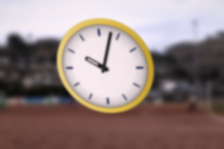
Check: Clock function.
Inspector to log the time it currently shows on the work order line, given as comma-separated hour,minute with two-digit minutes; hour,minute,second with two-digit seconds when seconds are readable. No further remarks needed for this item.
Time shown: 10,03
